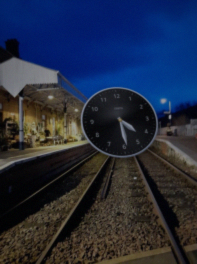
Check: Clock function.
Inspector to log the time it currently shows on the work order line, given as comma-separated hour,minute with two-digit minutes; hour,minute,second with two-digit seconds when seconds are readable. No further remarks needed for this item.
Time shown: 4,29
